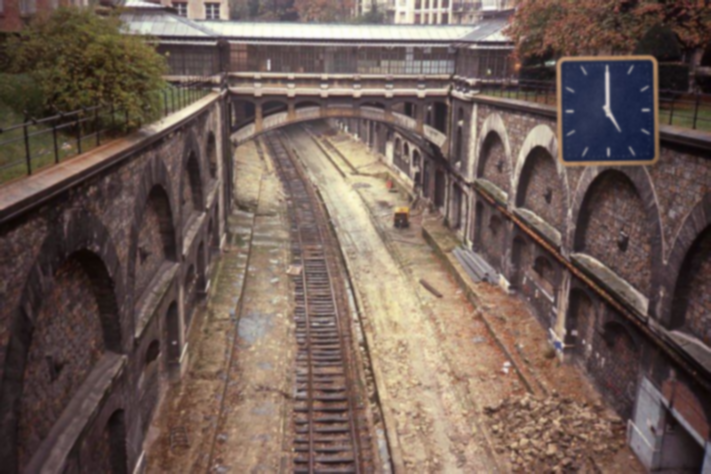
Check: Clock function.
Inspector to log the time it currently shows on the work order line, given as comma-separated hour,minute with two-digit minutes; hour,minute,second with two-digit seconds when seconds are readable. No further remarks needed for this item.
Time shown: 5,00
